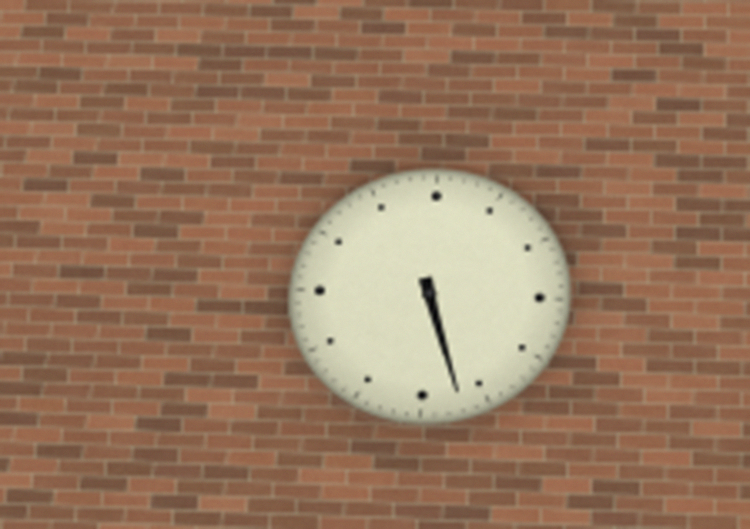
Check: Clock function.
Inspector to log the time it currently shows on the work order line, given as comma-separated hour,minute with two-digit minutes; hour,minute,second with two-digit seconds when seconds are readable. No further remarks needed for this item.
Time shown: 5,27
